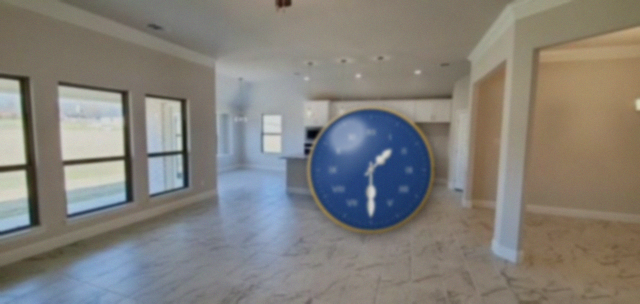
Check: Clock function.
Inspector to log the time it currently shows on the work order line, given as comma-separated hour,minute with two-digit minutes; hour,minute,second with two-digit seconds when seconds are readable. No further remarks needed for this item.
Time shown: 1,30
